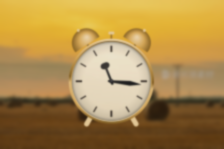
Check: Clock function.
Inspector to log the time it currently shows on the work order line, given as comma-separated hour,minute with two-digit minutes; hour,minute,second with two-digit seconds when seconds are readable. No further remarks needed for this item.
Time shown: 11,16
